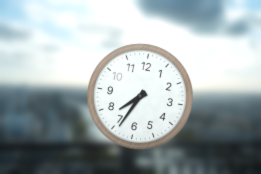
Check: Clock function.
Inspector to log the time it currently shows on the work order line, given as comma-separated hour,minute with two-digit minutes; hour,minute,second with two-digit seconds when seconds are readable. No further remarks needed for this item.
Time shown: 7,34
